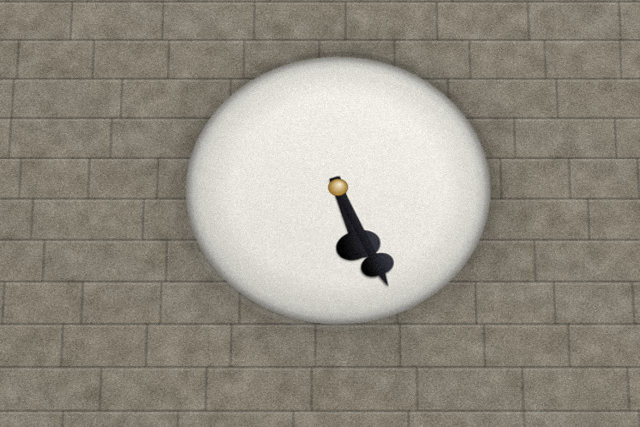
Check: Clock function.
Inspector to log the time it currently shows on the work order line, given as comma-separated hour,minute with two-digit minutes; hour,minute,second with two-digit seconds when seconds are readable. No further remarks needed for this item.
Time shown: 5,26
